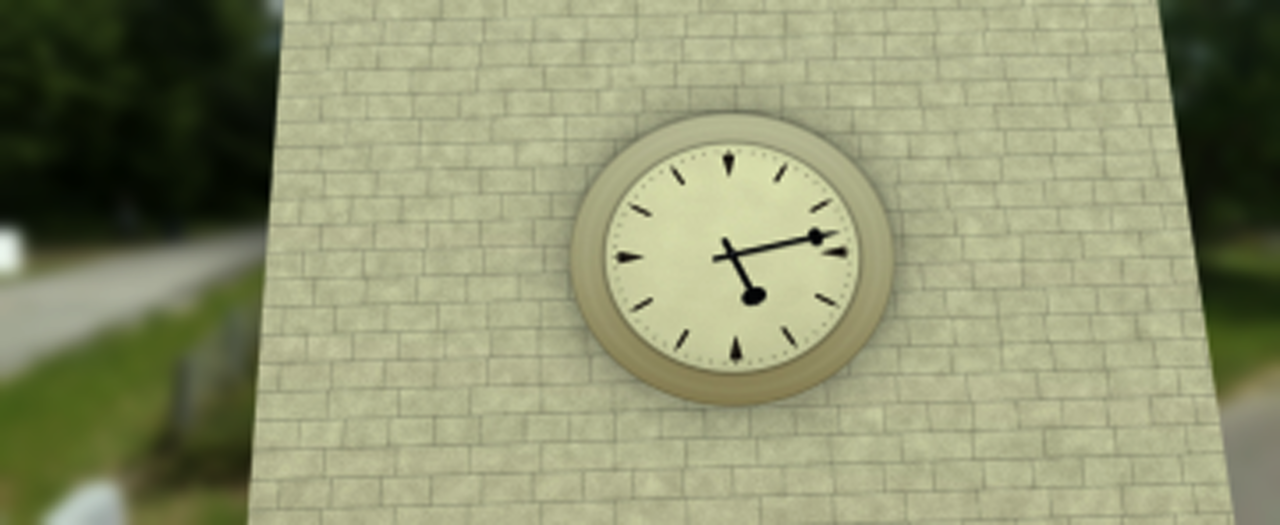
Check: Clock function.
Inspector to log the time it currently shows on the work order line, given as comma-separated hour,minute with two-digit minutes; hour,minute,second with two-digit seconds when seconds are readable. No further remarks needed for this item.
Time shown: 5,13
